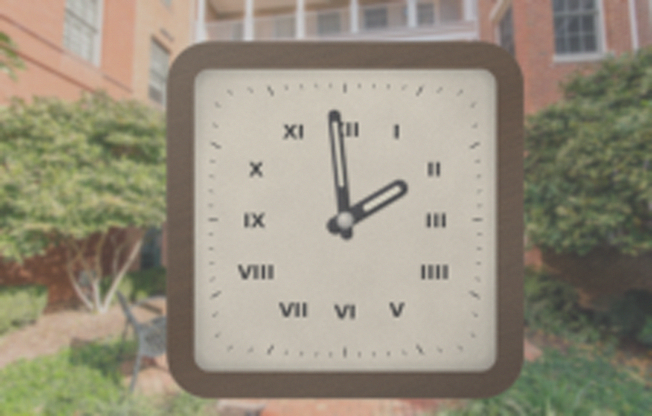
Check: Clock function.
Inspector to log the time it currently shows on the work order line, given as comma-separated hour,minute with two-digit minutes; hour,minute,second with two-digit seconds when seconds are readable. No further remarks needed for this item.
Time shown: 1,59
